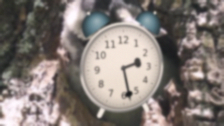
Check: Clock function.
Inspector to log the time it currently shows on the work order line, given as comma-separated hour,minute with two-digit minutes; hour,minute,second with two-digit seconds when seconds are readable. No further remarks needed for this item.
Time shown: 2,28
